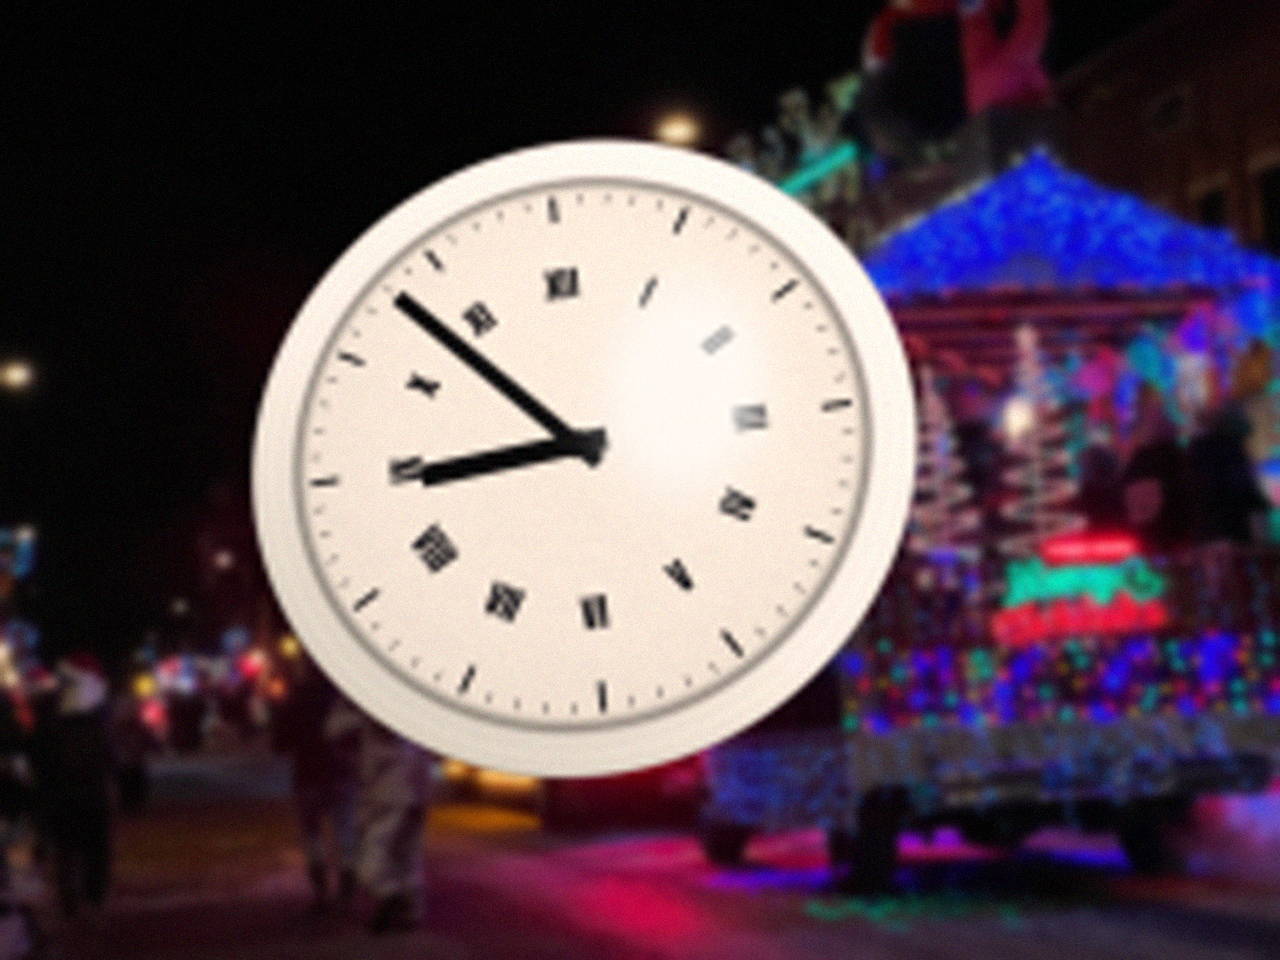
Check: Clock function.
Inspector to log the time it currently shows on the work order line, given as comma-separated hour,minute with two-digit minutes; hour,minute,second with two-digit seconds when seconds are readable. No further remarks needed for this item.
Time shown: 8,53
